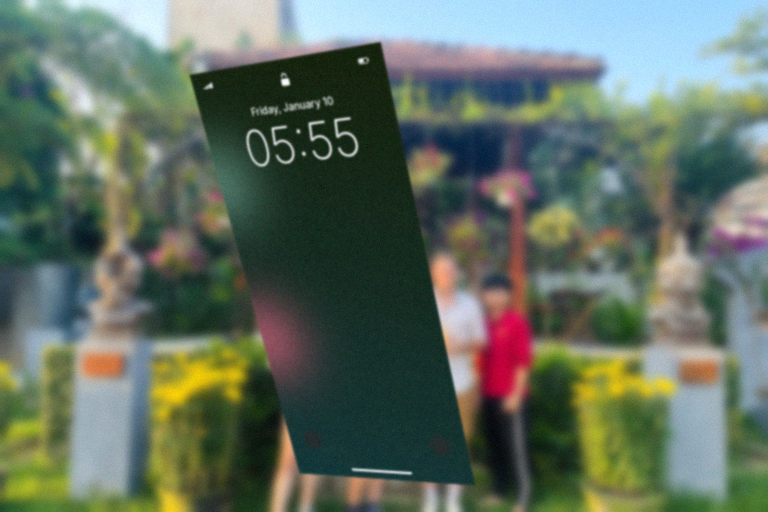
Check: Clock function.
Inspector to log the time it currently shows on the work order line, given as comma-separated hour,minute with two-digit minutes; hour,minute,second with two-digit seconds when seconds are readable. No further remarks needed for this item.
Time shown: 5,55
